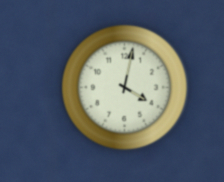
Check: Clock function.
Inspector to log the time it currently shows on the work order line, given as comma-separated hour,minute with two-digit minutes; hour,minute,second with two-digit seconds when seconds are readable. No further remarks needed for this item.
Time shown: 4,02
